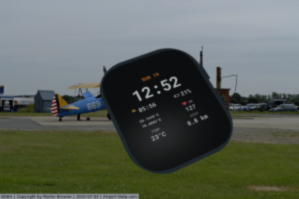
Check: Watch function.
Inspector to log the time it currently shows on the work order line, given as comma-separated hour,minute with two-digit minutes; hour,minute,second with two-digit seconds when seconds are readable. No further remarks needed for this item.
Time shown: 12,52
